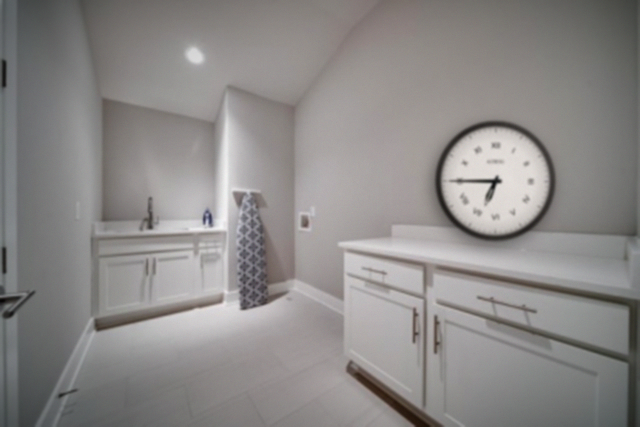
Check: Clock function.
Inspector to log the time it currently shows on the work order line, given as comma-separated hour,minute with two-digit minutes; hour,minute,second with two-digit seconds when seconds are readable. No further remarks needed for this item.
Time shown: 6,45
